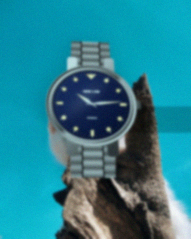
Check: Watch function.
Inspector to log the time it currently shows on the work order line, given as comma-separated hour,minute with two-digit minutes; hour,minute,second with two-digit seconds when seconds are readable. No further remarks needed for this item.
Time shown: 10,14
